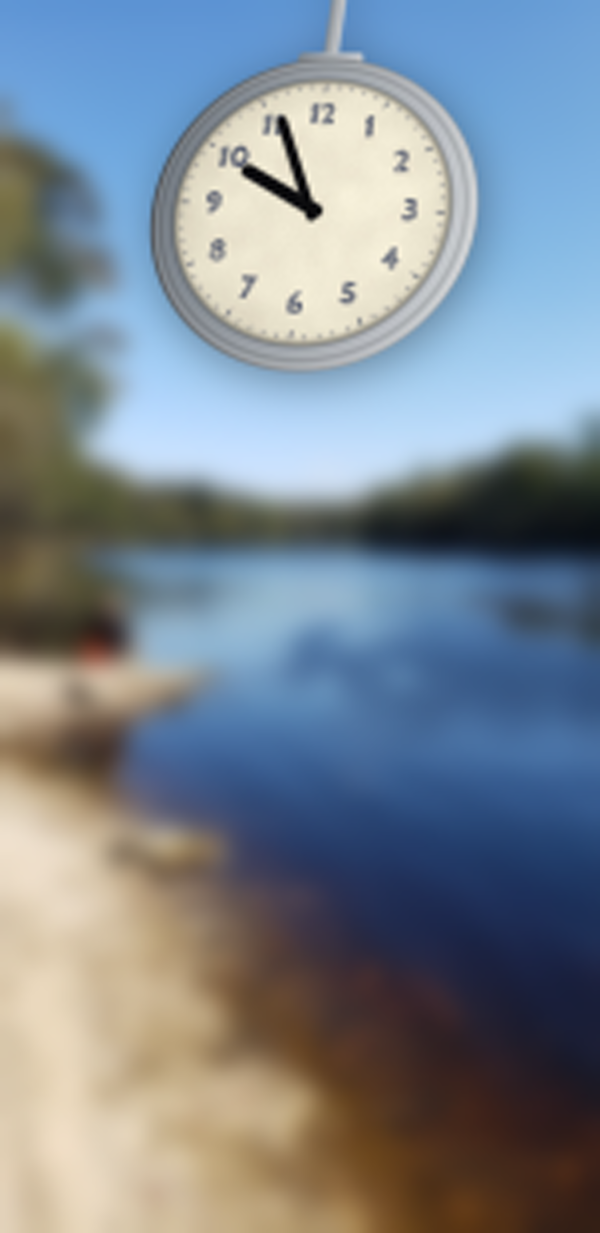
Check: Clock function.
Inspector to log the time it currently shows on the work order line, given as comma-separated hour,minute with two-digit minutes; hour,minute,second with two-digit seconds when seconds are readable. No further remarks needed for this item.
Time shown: 9,56
